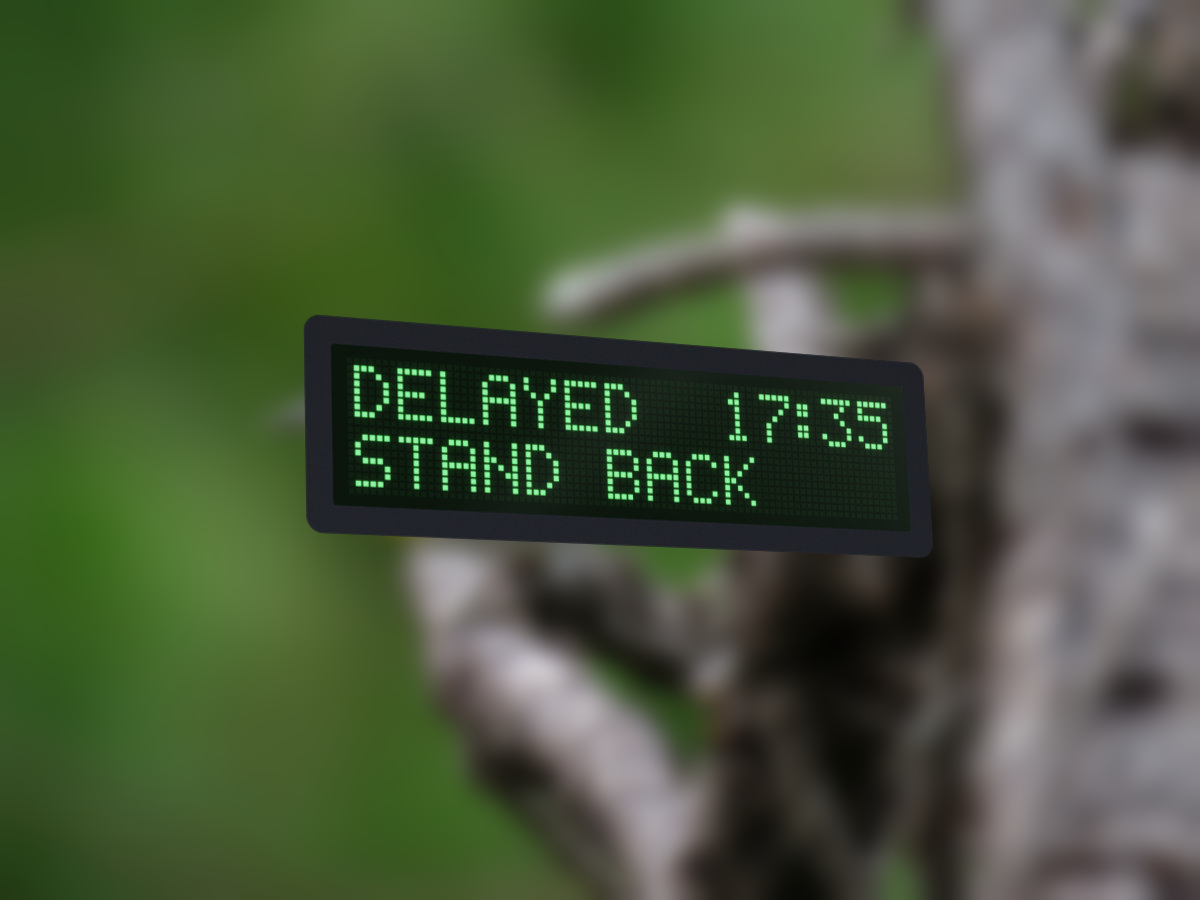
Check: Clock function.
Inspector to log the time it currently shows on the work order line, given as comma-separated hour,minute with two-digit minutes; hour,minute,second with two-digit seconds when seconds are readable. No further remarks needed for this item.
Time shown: 17,35
